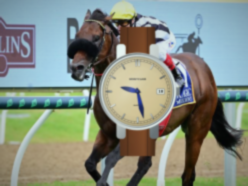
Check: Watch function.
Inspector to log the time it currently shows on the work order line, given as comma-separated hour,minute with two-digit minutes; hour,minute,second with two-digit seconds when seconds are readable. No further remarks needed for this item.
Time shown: 9,28
